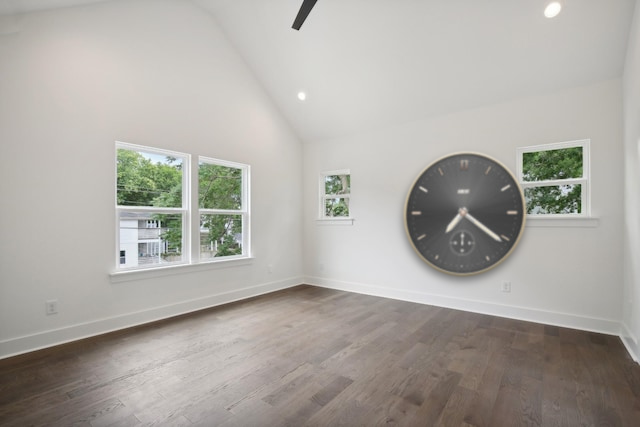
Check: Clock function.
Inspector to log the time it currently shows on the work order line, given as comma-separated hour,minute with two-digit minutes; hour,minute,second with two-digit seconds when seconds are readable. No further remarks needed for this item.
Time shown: 7,21
